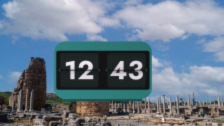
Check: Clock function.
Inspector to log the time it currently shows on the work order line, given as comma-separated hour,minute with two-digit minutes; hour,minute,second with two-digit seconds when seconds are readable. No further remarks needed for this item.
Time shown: 12,43
